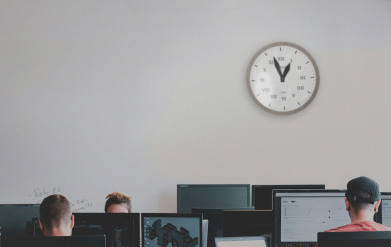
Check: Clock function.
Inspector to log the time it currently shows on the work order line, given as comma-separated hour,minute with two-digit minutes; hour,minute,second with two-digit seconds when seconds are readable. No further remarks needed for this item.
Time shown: 12,57
